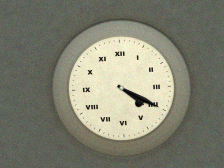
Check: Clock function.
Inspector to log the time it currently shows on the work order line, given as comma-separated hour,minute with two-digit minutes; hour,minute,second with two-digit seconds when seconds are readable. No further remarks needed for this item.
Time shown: 4,20
